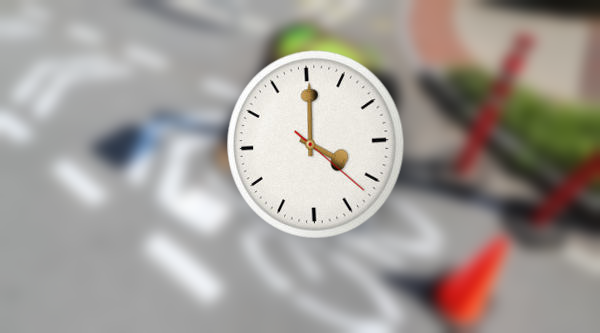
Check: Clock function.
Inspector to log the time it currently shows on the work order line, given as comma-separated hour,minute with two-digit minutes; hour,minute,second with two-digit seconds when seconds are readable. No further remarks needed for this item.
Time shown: 4,00,22
